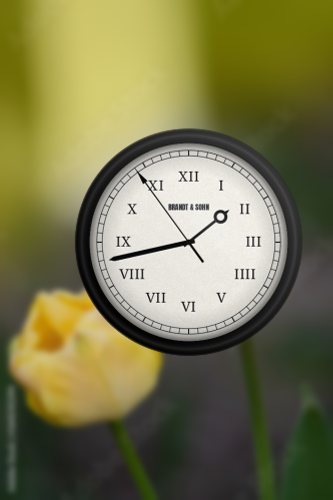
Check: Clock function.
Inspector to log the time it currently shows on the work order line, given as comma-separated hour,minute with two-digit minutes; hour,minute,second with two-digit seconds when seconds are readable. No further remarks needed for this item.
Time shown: 1,42,54
